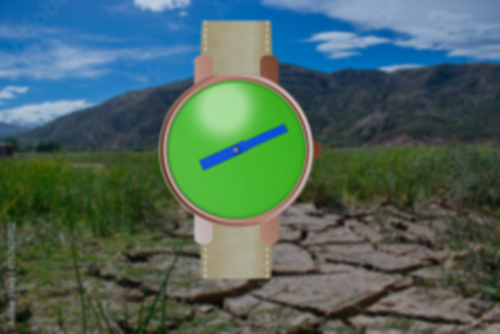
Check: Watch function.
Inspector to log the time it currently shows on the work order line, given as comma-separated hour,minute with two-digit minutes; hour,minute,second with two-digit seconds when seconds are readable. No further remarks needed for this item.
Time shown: 8,11
